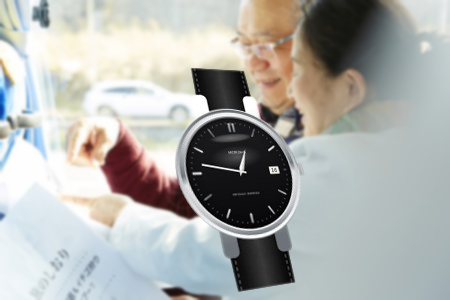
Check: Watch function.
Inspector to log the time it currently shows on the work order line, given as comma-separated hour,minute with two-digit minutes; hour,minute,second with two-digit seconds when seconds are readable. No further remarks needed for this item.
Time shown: 12,47
